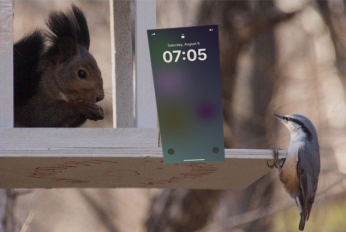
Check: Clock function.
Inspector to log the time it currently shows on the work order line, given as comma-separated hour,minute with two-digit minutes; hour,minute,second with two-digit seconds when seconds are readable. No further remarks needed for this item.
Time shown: 7,05
